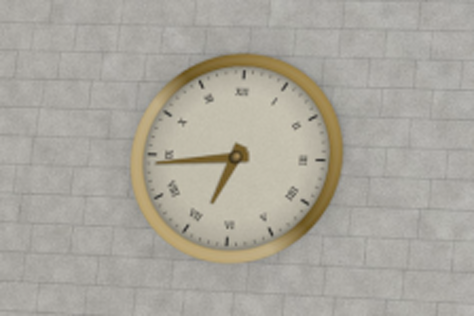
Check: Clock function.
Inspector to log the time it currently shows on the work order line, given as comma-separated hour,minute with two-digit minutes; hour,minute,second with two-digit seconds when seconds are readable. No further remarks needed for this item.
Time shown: 6,44
